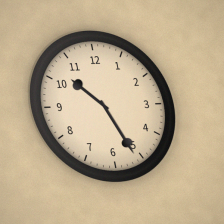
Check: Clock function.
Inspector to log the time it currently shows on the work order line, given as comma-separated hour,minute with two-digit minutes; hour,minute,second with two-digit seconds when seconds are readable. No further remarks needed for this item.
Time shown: 10,26
